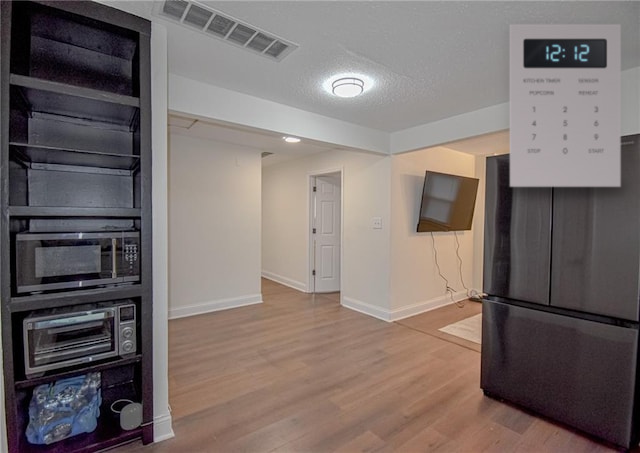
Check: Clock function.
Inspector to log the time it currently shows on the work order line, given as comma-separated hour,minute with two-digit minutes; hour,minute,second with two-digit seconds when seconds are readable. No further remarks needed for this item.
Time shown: 12,12
